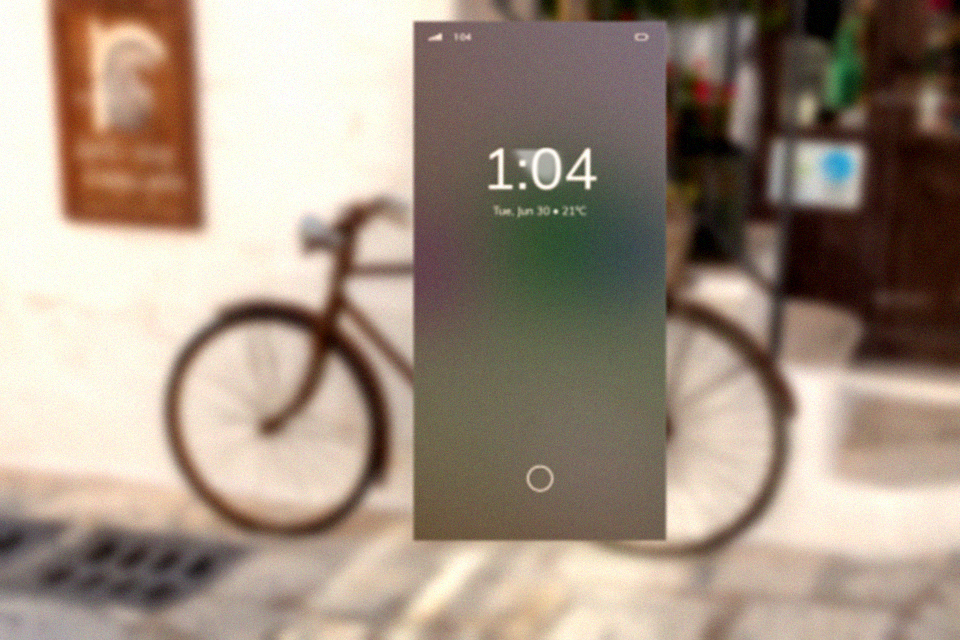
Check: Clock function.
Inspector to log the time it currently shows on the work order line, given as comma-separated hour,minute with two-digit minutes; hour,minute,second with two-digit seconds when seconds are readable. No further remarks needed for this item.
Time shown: 1,04
